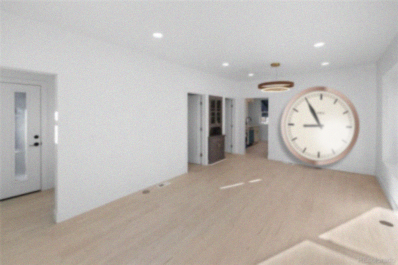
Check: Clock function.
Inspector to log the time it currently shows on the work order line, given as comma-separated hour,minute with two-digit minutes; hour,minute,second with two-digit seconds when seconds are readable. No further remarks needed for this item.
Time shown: 8,55
